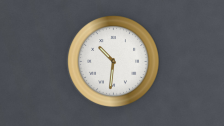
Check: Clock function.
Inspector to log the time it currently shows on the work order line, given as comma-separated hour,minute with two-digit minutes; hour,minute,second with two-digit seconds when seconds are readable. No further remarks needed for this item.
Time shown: 10,31
